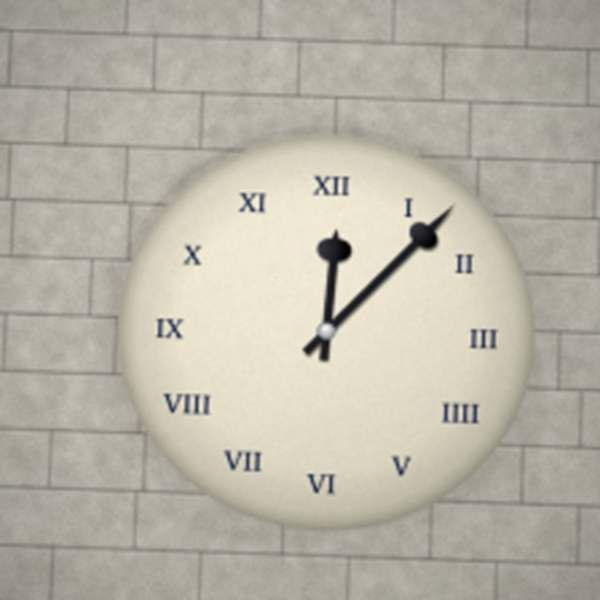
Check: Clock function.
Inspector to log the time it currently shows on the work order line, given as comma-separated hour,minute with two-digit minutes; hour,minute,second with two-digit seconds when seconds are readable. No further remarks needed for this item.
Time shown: 12,07
